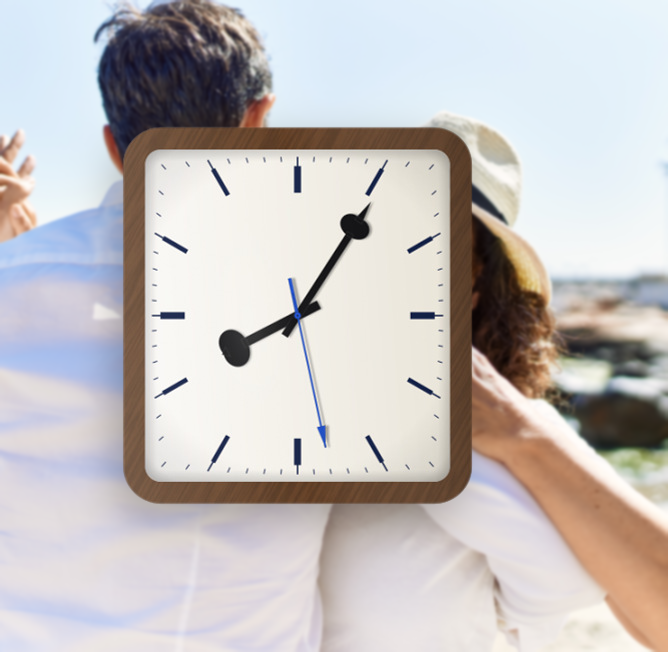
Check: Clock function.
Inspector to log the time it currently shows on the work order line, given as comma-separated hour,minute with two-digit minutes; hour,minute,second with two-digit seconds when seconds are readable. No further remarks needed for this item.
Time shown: 8,05,28
